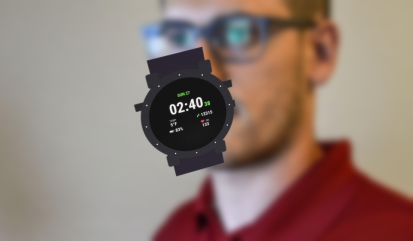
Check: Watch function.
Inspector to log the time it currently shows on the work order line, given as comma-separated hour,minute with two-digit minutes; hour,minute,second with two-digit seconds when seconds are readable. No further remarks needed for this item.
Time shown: 2,40
